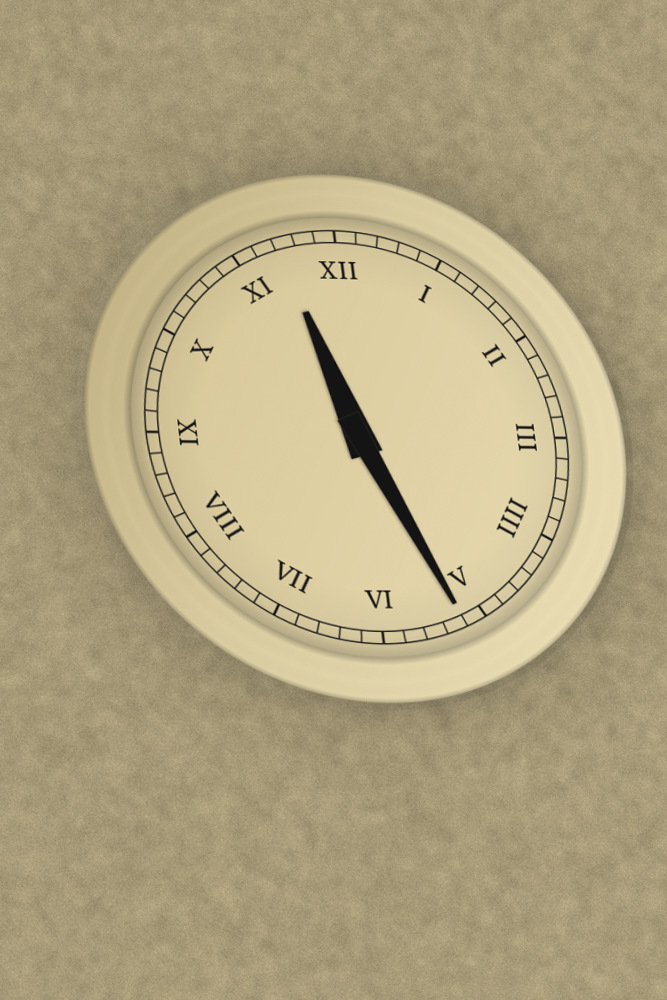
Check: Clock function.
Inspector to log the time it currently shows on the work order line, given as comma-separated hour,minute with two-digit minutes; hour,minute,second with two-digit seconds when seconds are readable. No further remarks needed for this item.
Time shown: 11,26
